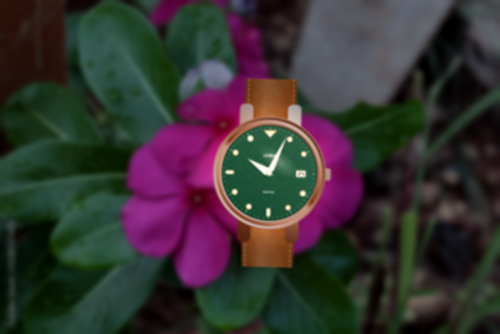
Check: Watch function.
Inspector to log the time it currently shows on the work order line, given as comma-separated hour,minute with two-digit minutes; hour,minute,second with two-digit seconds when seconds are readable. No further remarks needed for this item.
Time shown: 10,04
